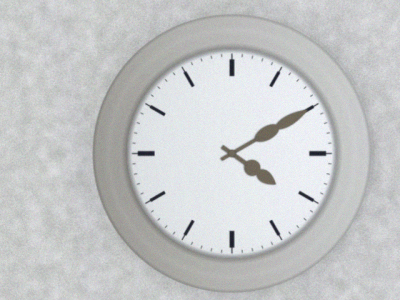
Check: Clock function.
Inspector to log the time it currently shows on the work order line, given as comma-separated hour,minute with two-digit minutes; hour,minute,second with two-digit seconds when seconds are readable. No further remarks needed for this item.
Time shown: 4,10
